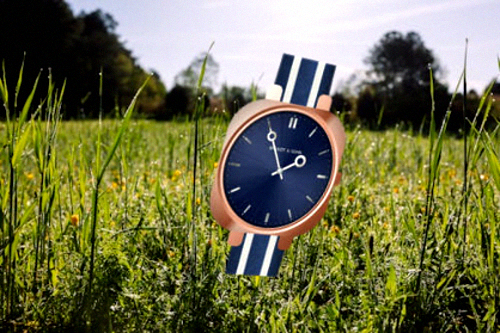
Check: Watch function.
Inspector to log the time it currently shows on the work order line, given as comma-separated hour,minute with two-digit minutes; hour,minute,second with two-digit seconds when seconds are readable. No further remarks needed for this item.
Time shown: 1,55
